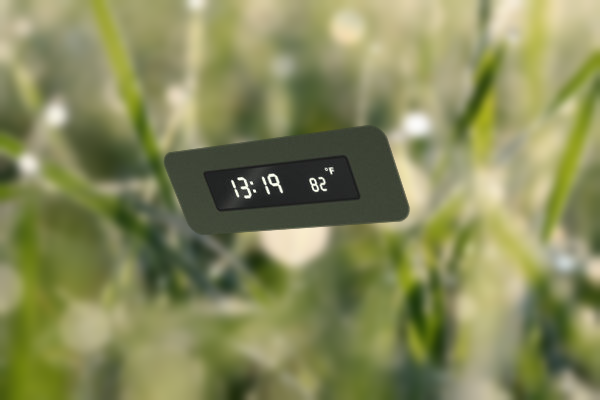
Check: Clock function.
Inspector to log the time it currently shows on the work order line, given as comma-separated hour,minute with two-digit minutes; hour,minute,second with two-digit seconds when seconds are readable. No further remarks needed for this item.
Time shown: 13,19
